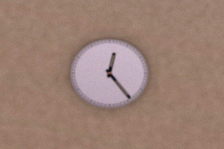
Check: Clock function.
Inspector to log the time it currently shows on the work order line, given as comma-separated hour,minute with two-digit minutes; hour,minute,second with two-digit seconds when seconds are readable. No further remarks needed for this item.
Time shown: 12,24
